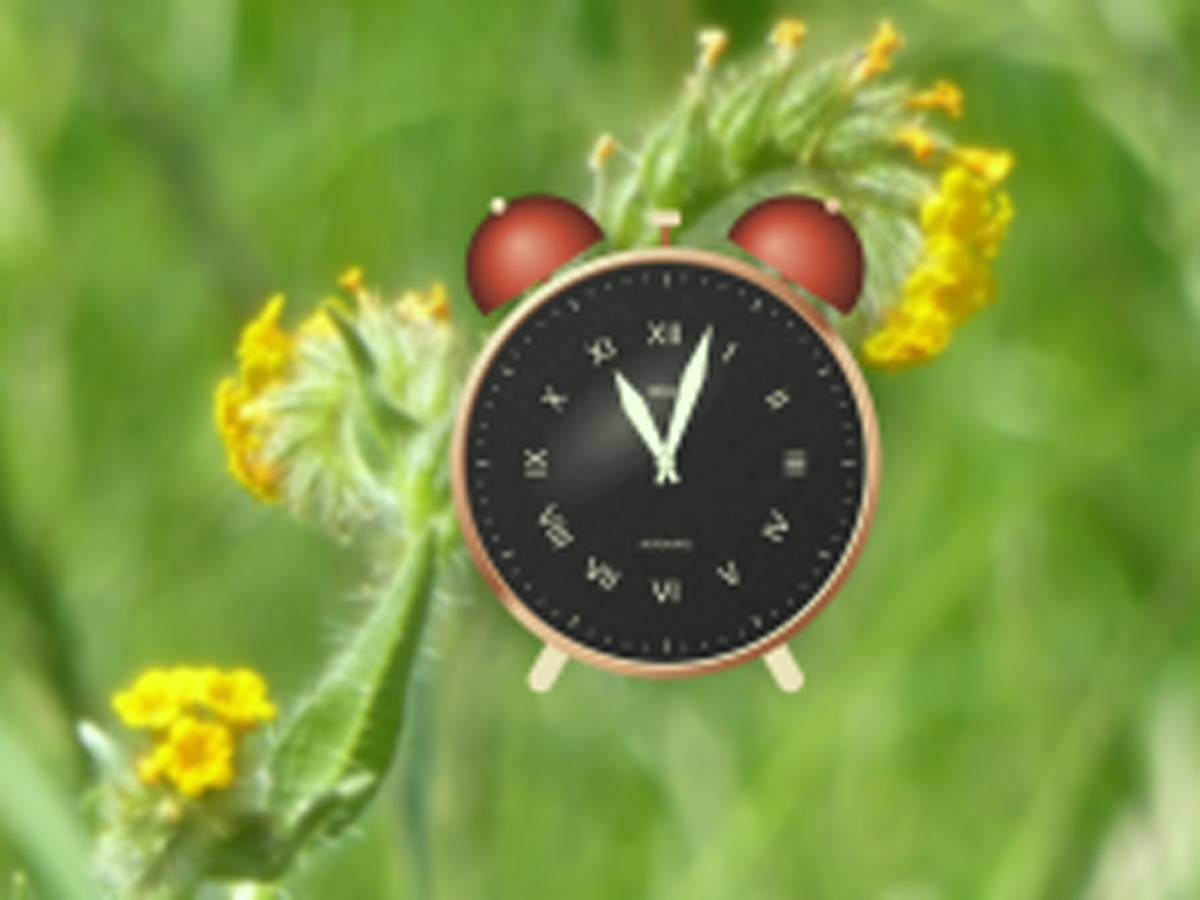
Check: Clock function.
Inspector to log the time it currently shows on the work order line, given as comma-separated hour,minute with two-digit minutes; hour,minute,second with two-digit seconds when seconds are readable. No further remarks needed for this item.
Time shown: 11,03
